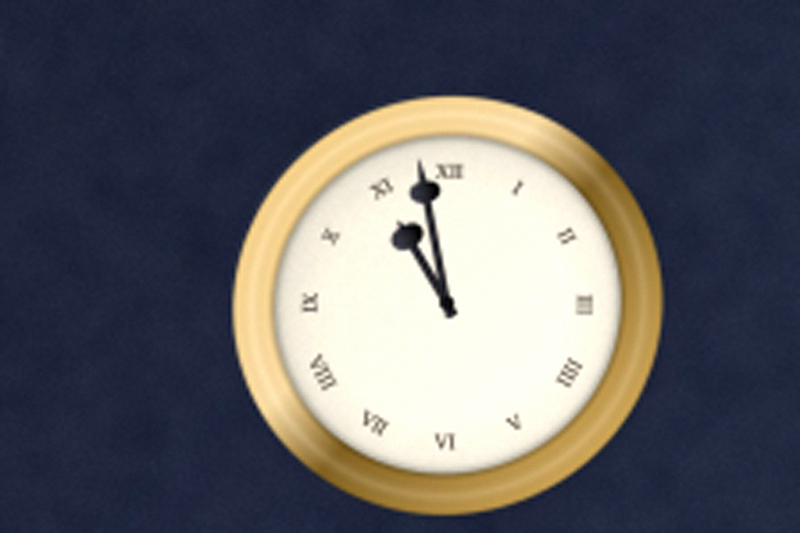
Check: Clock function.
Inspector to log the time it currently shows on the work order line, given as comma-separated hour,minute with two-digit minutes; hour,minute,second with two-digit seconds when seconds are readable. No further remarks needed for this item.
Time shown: 10,58
